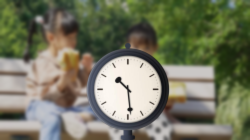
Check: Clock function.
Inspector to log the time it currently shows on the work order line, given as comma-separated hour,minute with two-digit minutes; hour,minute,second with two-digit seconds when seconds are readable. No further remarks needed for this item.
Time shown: 10,29
